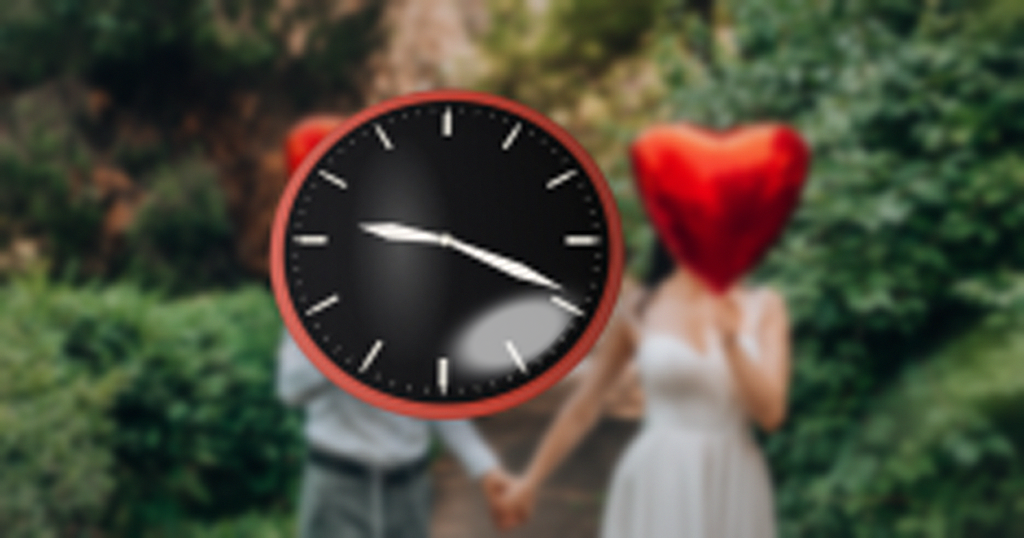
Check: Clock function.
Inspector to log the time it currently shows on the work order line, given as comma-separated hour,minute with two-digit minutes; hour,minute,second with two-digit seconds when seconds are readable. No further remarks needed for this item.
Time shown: 9,19
